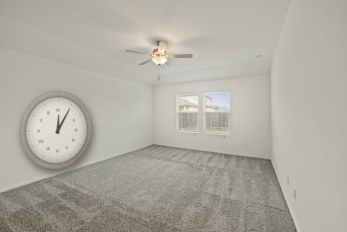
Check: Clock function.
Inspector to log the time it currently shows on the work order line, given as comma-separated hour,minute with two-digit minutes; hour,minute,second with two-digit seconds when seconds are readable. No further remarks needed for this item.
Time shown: 12,05
